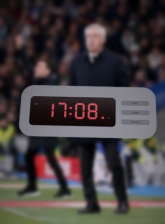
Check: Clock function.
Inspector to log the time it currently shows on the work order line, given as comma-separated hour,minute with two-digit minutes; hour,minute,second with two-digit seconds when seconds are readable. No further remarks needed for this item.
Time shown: 17,08
